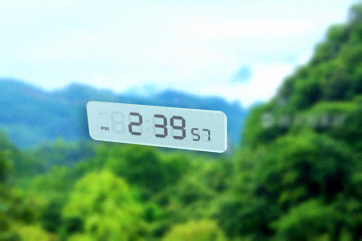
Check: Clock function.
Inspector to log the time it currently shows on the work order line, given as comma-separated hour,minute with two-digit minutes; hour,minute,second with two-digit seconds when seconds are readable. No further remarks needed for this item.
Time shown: 2,39,57
